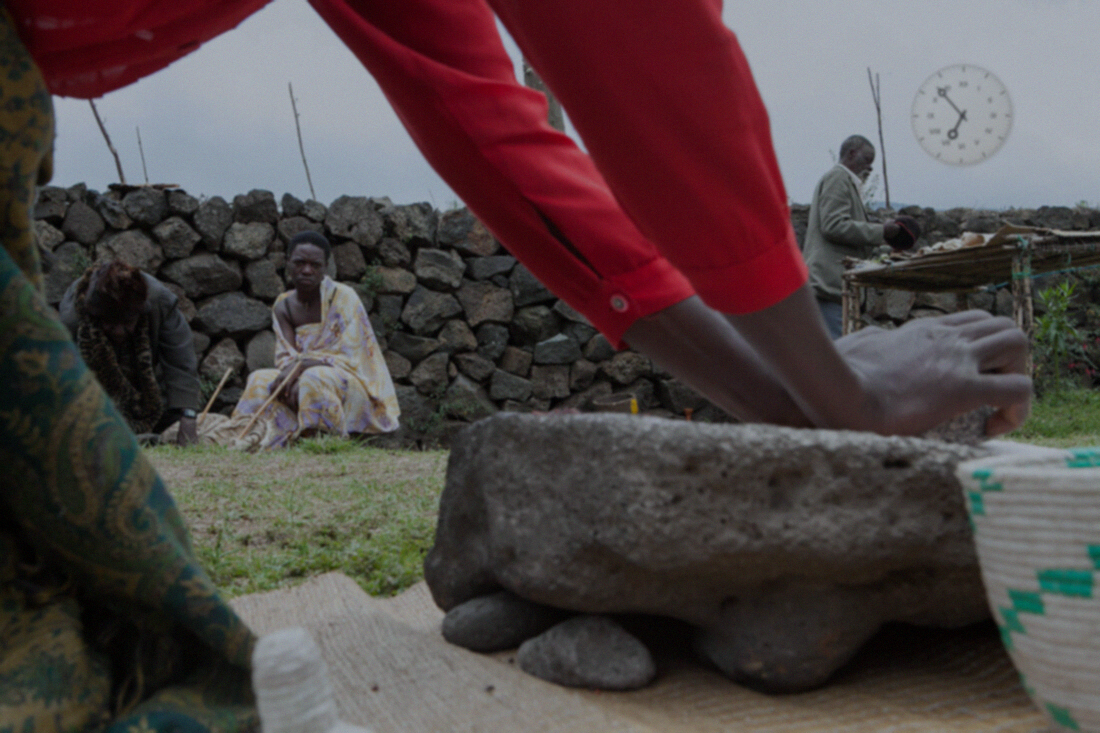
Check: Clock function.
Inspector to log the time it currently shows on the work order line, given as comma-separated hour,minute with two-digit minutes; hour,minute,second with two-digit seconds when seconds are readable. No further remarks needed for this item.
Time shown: 6,53
